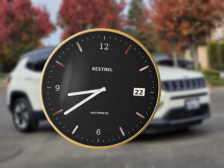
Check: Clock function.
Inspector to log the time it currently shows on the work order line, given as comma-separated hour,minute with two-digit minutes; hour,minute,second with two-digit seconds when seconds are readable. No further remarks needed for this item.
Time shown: 8,39
